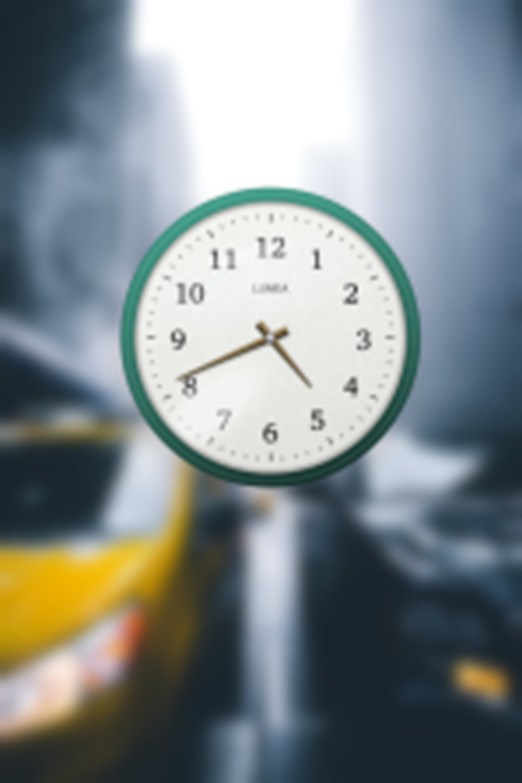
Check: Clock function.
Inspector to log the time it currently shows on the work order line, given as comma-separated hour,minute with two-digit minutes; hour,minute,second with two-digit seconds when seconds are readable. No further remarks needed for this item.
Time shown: 4,41
